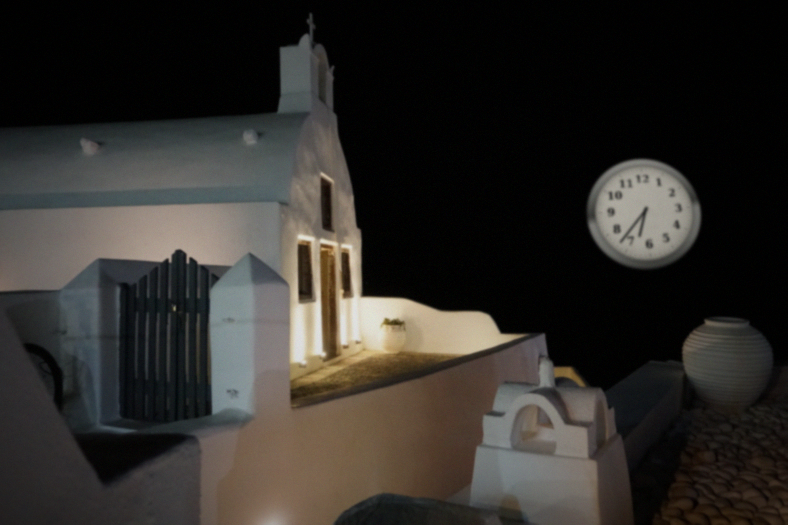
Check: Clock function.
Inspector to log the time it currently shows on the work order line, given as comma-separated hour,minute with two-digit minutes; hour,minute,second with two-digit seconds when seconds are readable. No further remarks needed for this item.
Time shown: 6,37
